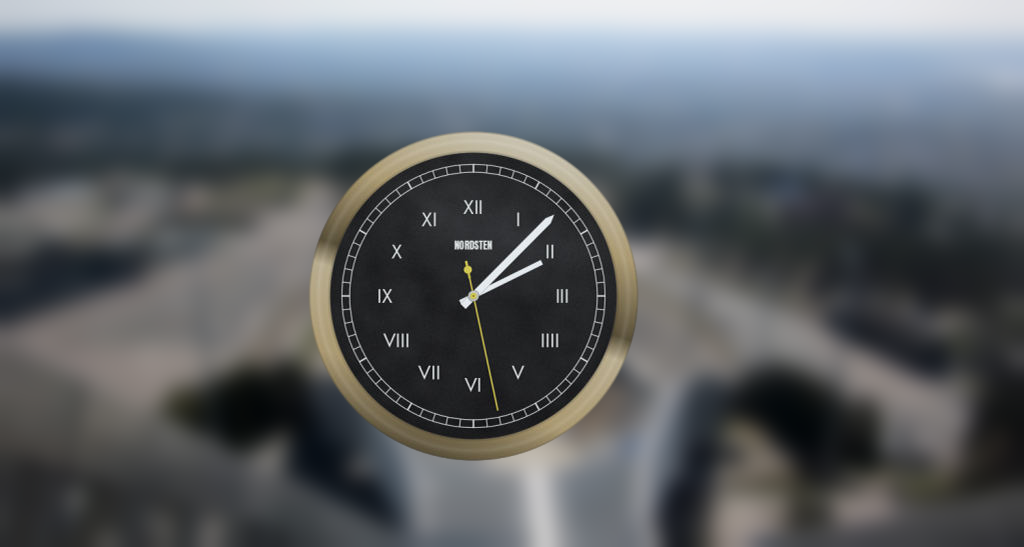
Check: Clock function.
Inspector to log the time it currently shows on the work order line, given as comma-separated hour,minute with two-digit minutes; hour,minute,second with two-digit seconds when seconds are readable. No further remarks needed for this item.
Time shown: 2,07,28
